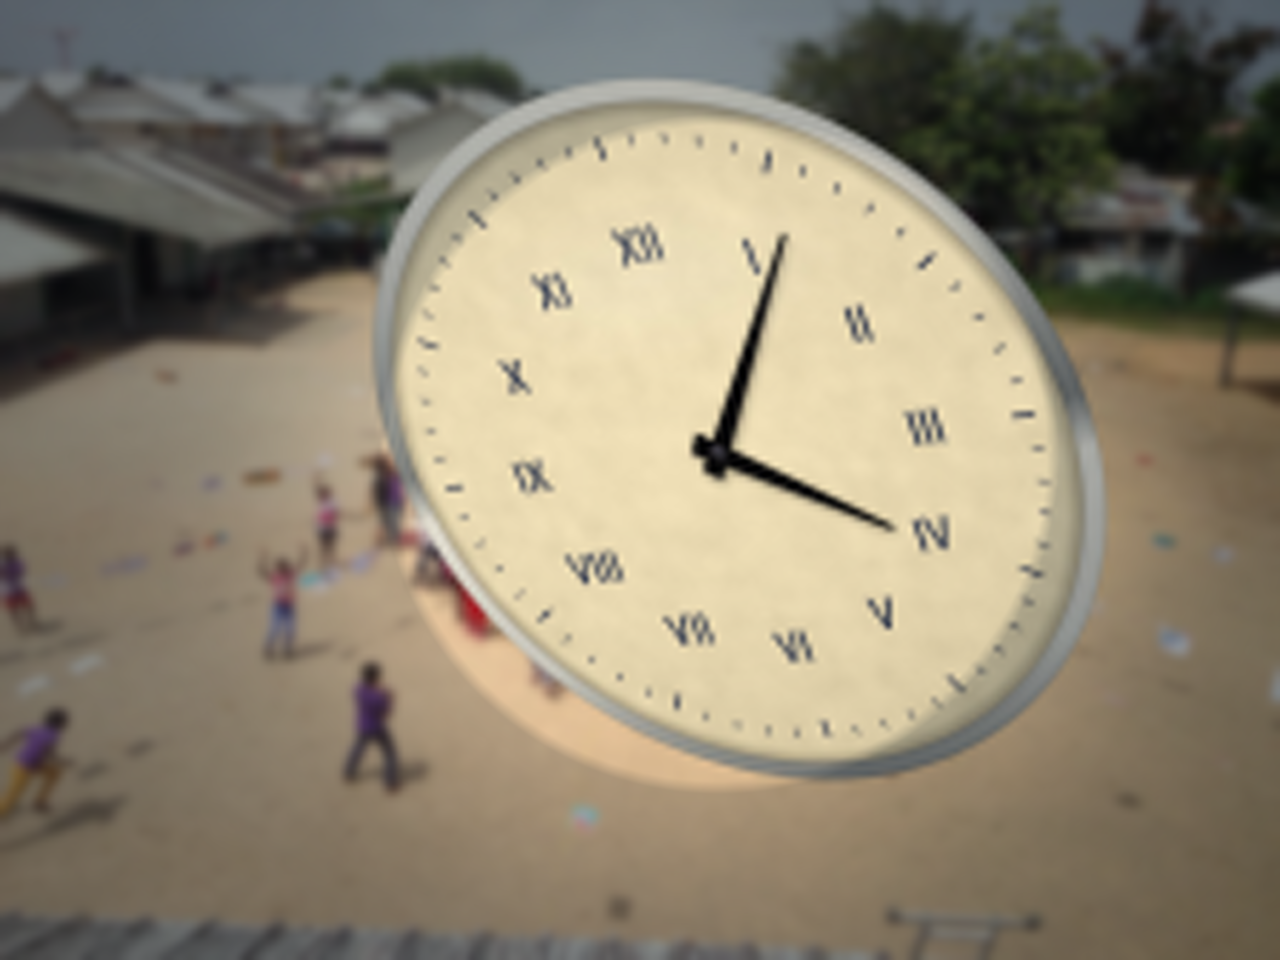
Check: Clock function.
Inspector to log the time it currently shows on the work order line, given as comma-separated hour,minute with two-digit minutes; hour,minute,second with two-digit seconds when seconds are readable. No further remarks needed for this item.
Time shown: 4,06
